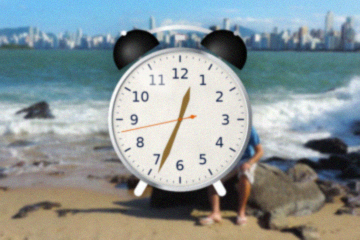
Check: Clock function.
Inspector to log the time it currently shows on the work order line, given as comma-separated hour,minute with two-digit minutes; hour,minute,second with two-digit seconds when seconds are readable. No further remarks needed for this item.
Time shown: 12,33,43
